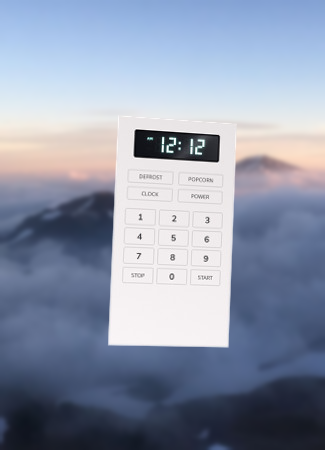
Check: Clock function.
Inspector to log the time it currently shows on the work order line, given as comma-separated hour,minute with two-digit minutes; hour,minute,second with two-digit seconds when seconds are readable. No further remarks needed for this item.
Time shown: 12,12
